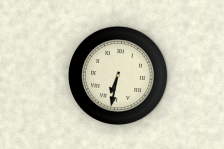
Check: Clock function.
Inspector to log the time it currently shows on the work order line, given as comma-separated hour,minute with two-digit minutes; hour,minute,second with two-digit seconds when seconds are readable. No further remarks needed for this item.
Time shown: 6,31
